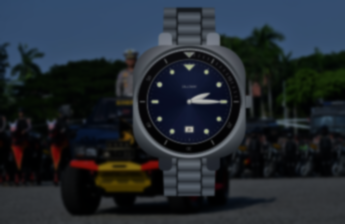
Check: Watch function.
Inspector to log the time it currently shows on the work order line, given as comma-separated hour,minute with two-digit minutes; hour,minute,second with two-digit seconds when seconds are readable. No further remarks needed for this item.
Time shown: 2,15
